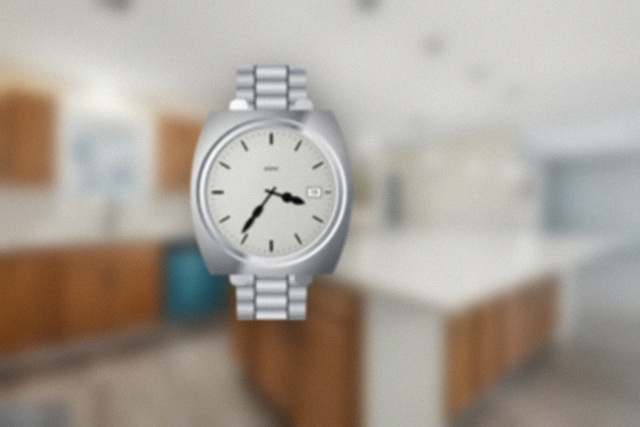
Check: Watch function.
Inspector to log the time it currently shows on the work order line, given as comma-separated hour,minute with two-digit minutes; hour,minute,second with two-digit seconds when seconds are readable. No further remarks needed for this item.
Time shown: 3,36
